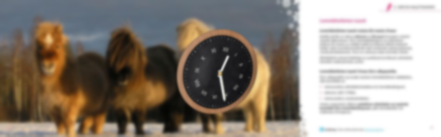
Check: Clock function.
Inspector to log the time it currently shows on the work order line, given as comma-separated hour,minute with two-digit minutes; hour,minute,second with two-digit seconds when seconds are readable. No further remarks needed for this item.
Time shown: 12,26
